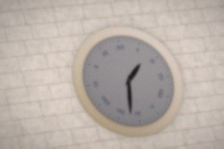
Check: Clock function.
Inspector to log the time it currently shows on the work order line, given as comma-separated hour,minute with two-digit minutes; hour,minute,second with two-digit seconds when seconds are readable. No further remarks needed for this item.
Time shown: 1,32
